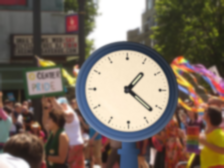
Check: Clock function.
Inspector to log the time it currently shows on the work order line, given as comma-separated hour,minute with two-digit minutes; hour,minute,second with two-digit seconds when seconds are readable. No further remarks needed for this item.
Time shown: 1,22
